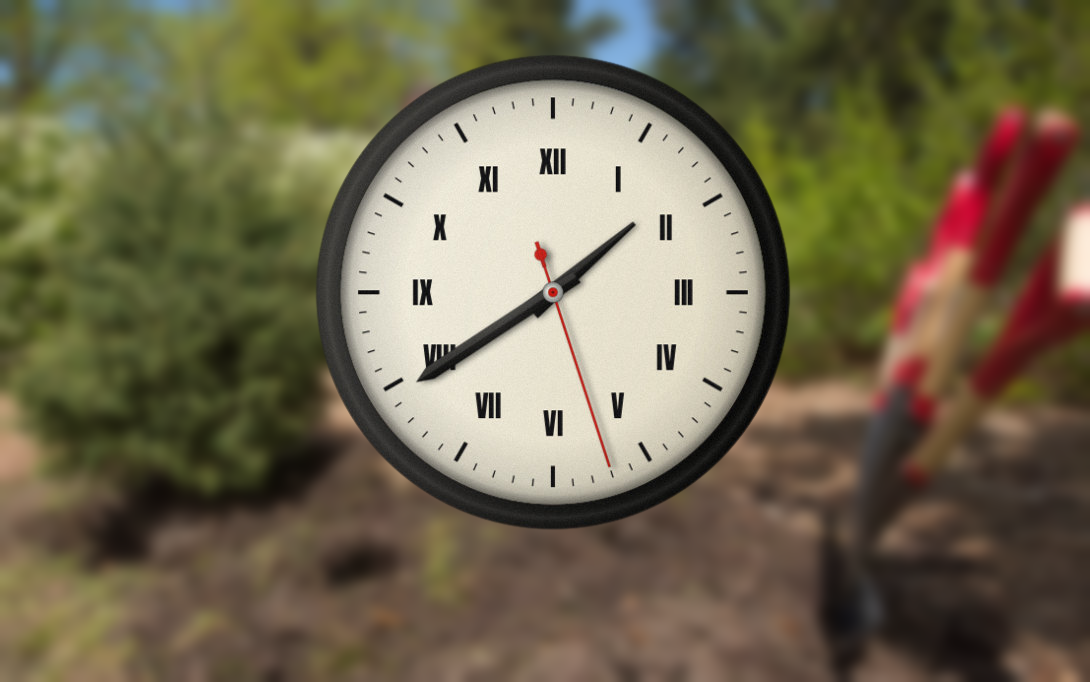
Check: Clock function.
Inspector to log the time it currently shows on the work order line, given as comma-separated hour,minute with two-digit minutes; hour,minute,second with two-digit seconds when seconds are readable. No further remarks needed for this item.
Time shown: 1,39,27
